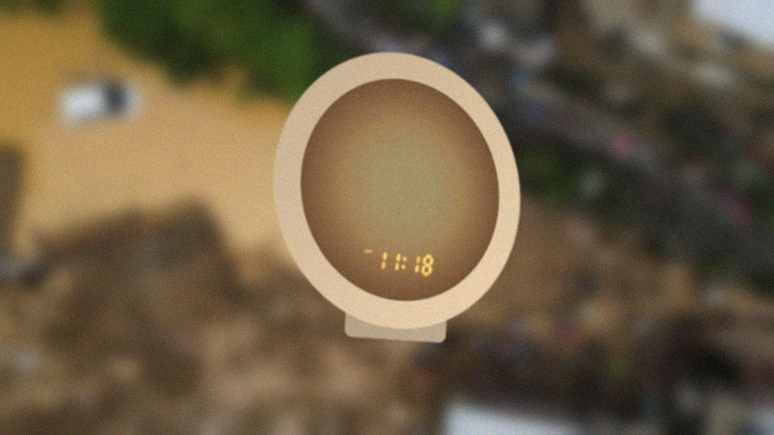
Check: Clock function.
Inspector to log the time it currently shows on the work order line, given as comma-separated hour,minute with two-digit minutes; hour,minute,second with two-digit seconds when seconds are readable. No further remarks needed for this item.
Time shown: 11,18
